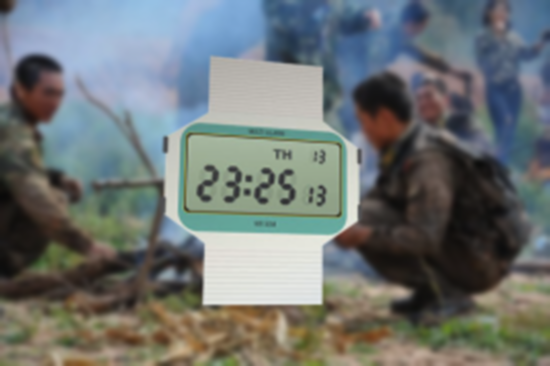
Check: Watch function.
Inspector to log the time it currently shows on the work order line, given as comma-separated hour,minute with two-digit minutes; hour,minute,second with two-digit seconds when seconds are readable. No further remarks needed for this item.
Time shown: 23,25,13
